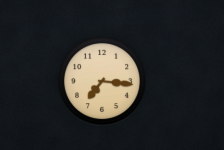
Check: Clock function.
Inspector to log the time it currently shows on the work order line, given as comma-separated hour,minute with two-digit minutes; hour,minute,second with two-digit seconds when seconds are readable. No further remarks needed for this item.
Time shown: 7,16
